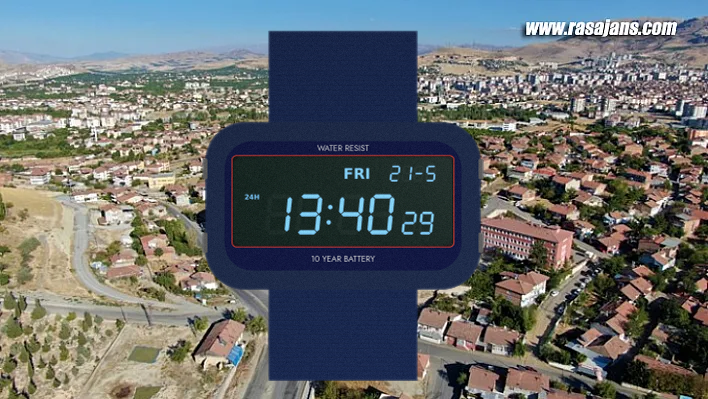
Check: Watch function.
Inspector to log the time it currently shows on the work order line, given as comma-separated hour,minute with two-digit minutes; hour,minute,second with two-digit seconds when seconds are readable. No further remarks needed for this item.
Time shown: 13,40,29
